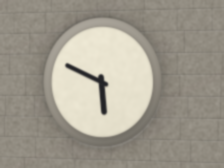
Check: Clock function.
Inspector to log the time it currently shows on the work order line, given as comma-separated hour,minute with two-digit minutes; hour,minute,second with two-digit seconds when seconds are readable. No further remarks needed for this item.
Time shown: 5,49
